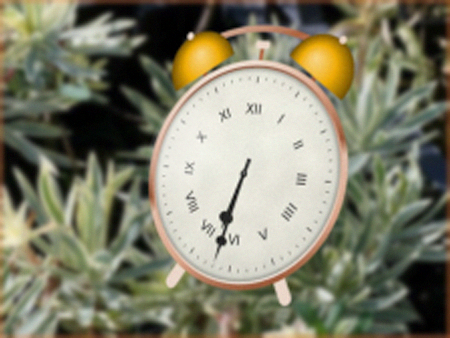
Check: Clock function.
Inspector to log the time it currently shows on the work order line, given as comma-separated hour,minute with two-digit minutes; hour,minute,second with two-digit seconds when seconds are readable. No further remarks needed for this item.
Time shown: 6,32
